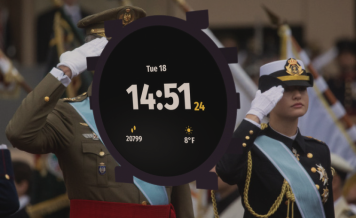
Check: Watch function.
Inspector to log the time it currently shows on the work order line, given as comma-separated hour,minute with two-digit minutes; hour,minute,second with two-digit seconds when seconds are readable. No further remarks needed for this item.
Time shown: 14,51,24
